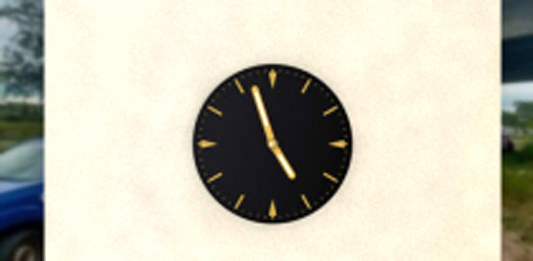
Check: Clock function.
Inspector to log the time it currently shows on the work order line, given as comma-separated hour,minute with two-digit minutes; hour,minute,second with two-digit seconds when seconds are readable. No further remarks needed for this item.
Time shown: 4,57
